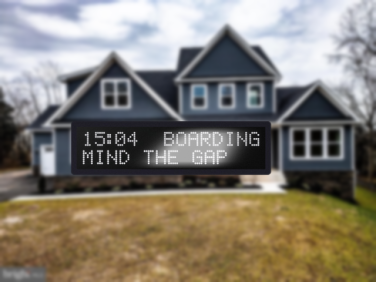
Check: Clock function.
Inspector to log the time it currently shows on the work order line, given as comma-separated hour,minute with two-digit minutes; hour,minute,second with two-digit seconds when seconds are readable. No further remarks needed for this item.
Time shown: 15,04
